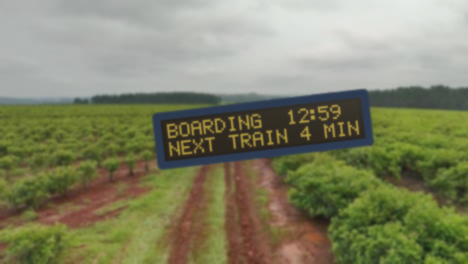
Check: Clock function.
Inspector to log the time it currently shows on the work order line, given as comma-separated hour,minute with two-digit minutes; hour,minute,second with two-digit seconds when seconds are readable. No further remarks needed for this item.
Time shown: 12,59
